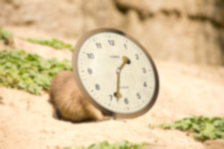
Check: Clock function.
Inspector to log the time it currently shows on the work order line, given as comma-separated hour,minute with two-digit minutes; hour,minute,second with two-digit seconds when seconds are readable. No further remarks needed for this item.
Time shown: 1,33
